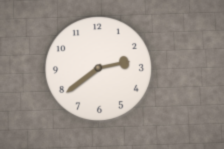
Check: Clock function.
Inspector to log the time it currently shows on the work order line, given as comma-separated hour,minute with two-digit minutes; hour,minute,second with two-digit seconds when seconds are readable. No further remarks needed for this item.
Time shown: 2,39
